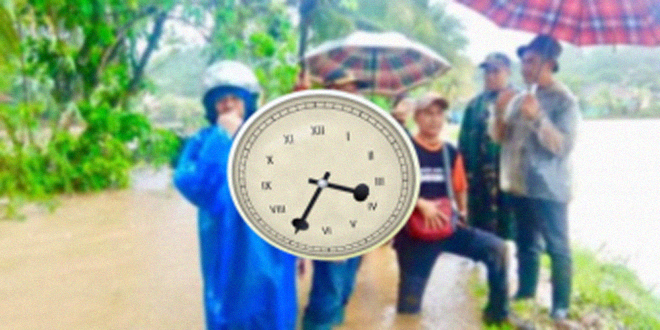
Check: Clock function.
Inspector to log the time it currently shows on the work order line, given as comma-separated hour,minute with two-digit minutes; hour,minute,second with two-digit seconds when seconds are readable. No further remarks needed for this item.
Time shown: 3,35
